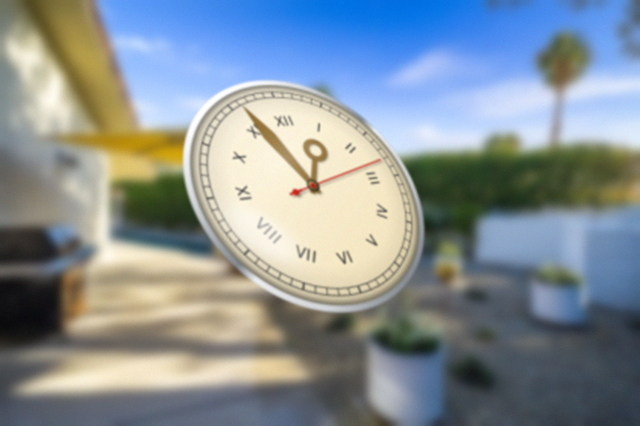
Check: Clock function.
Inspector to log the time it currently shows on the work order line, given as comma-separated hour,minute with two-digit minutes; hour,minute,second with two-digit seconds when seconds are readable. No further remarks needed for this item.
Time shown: 12,56,13
